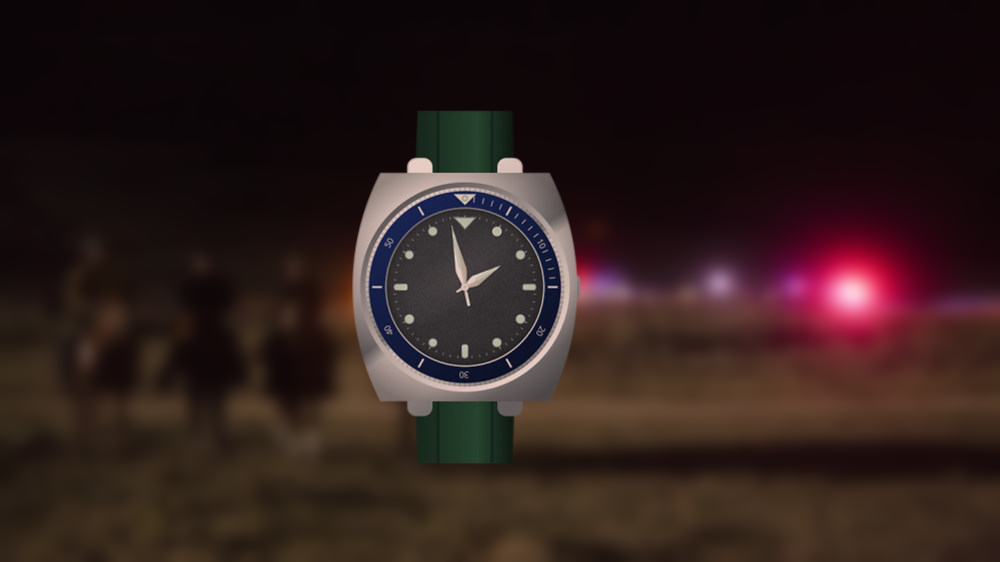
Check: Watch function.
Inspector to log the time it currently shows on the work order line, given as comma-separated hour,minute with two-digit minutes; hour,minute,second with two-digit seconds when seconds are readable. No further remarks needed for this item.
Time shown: 1,57,58
